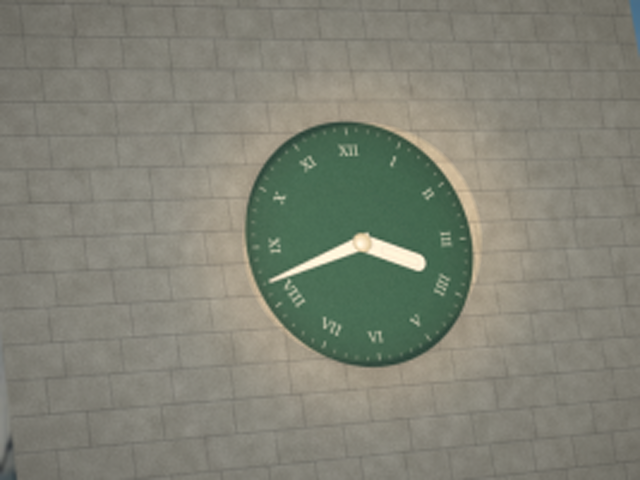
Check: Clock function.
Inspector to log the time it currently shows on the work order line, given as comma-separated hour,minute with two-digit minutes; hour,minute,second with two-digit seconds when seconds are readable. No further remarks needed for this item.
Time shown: 3,42
